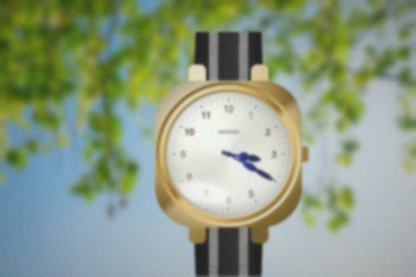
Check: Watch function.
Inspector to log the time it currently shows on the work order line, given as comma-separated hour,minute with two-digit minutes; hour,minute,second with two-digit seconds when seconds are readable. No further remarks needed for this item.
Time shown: 3,20
